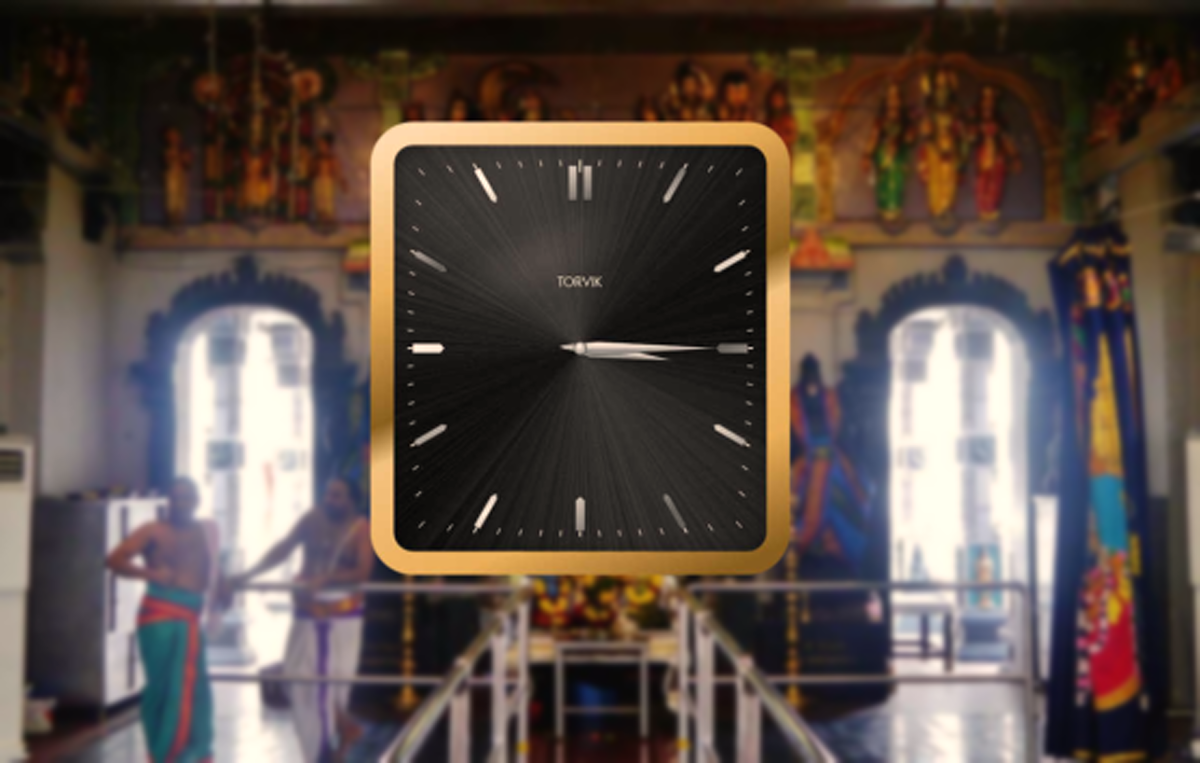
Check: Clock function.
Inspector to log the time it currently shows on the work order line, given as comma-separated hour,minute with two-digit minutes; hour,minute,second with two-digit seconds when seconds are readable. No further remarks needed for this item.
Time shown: 3,15
